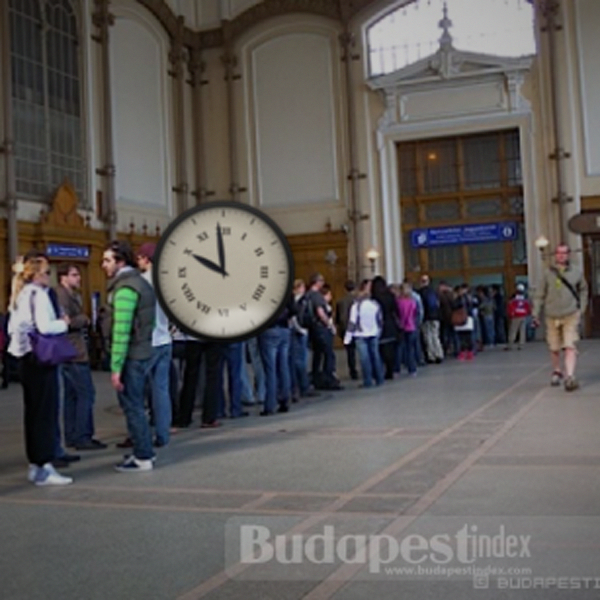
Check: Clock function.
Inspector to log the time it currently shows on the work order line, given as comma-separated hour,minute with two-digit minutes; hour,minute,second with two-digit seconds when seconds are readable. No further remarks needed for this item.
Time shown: 9,59
